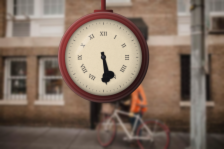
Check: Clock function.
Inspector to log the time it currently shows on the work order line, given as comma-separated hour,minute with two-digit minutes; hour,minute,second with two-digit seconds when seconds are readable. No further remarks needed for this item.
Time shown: 5,29
